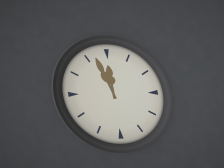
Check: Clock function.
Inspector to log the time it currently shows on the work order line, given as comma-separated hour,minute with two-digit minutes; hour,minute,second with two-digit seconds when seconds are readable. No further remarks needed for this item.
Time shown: 11,57
